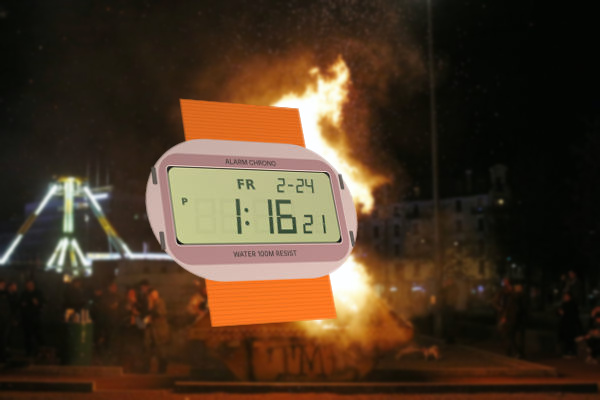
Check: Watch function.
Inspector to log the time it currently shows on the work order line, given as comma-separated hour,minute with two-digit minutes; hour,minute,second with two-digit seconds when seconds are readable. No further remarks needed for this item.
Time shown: 1,16,21
